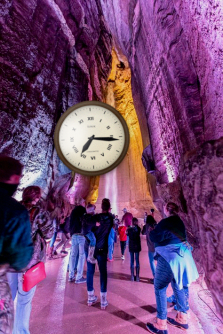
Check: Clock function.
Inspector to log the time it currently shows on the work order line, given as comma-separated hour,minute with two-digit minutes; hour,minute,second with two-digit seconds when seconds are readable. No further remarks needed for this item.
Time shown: 7,16
